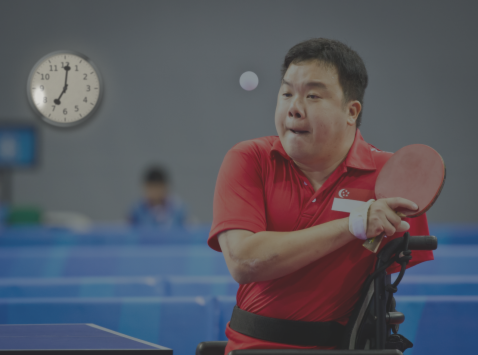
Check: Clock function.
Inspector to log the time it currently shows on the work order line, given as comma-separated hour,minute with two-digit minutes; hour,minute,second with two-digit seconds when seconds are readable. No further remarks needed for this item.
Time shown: 7,01
